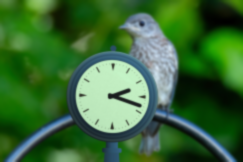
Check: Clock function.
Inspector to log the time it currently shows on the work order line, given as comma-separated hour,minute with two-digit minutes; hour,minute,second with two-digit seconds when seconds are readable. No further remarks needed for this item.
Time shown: 2,18
